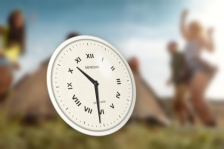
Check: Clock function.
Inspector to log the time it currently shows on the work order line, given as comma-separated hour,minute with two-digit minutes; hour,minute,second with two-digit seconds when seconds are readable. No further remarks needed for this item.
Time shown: 10,31
